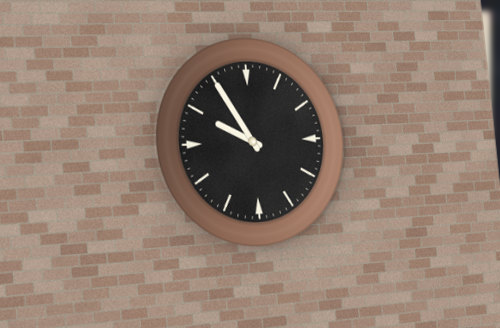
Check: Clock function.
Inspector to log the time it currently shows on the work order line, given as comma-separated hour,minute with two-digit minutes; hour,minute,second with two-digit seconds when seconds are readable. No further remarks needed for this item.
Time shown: 9,55
